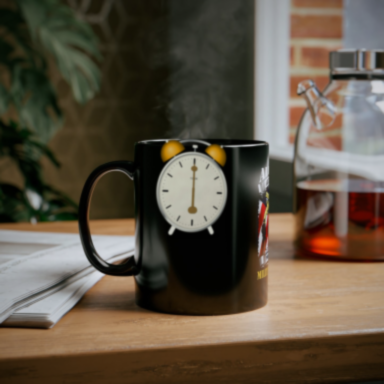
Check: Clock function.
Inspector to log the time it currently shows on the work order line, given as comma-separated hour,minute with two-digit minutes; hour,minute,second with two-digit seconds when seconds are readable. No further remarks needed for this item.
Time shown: 6,00
